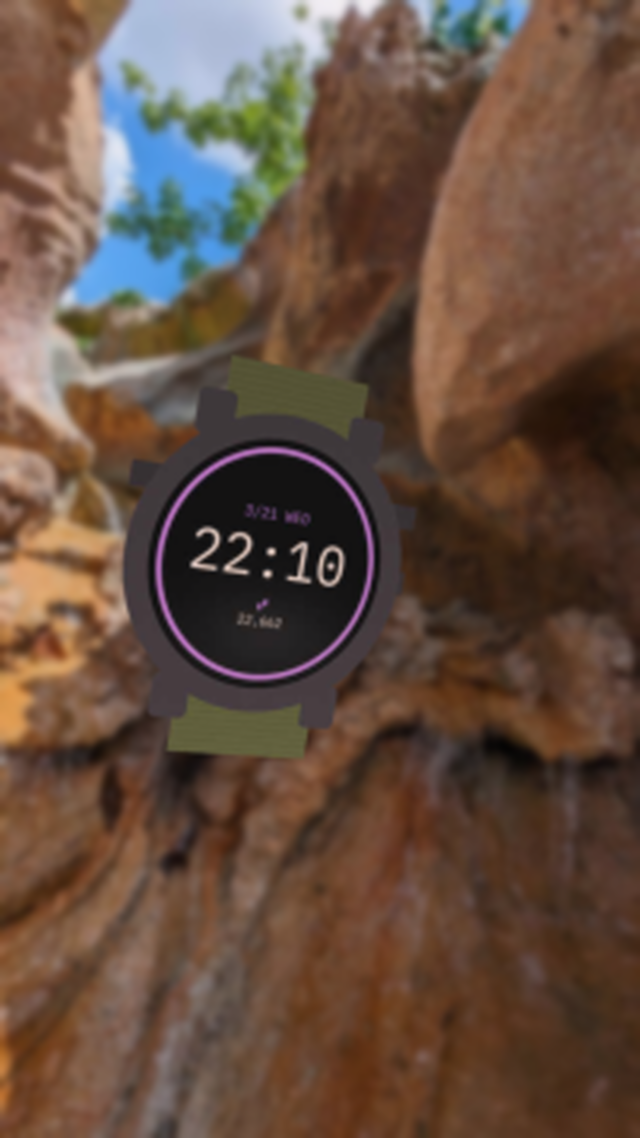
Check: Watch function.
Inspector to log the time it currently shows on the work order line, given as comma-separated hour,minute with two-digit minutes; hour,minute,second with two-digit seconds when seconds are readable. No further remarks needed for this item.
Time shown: 22,10
